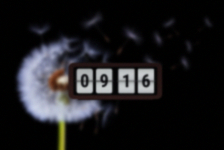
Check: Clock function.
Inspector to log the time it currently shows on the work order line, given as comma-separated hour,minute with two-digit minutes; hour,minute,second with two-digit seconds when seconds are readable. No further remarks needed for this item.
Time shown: 9,16
